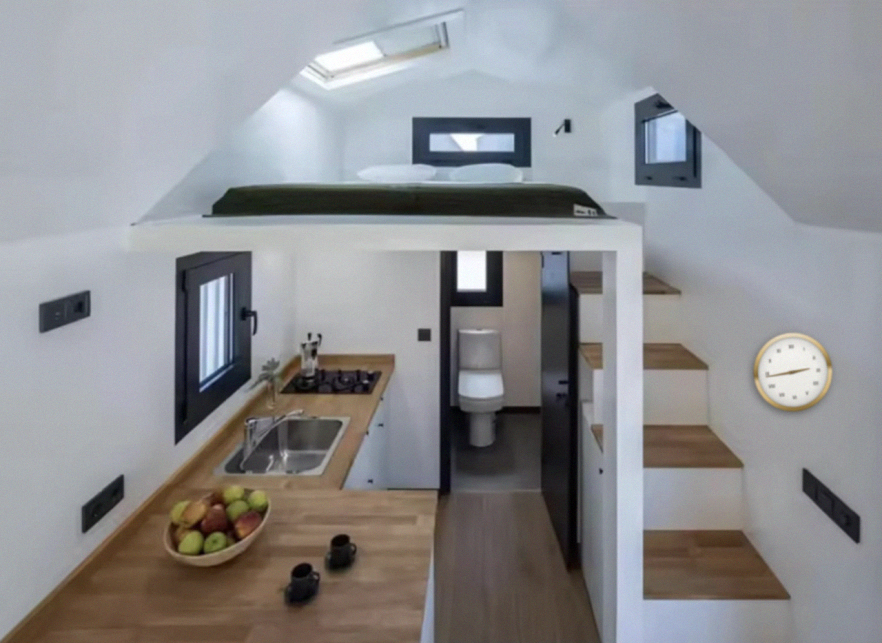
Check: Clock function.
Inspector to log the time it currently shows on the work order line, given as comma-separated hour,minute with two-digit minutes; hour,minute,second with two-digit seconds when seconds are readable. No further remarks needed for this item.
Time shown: 2,44
